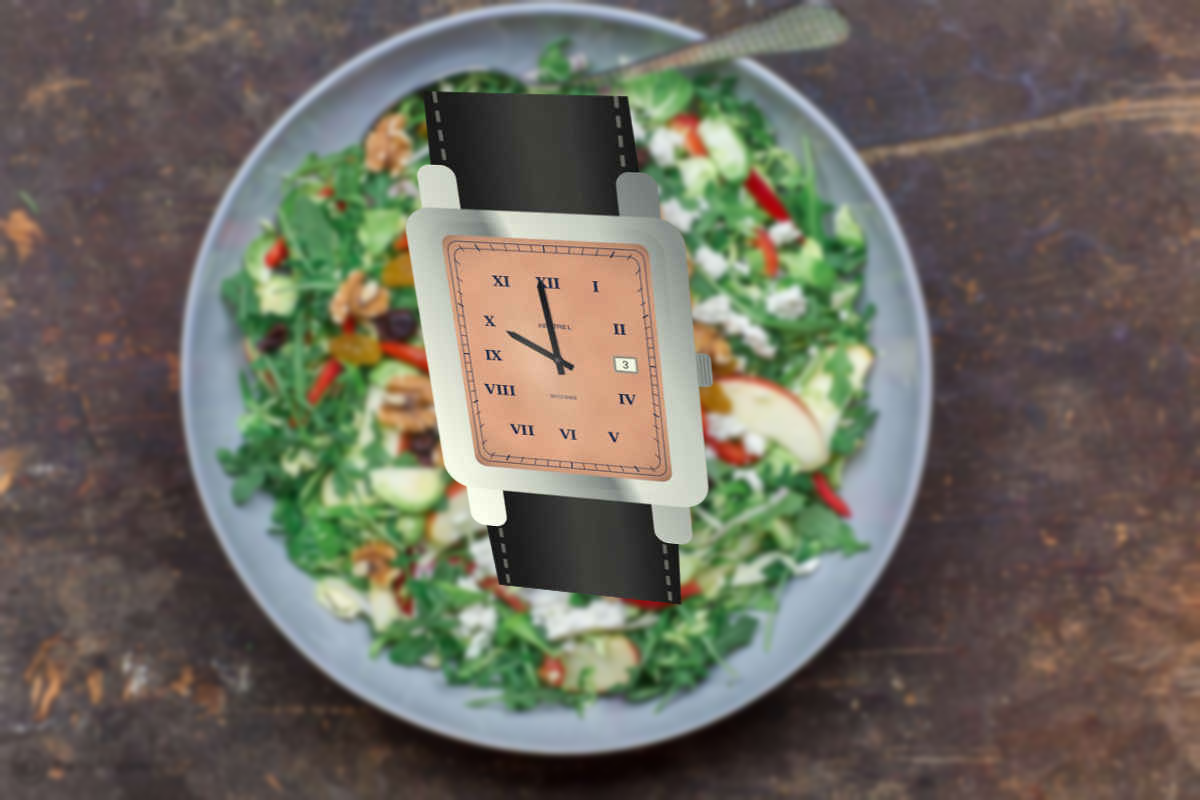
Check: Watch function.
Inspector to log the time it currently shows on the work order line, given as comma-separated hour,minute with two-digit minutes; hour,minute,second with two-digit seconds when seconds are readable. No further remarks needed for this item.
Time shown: 9,59
